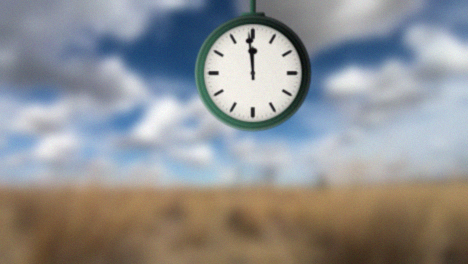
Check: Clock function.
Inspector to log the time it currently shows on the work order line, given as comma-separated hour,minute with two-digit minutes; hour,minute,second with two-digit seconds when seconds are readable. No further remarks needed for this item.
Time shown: 11,59
